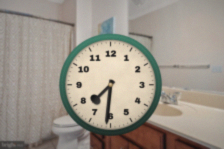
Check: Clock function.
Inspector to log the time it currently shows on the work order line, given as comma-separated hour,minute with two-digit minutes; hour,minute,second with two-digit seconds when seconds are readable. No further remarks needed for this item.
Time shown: 7,31
